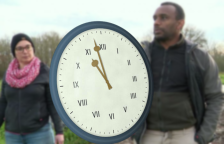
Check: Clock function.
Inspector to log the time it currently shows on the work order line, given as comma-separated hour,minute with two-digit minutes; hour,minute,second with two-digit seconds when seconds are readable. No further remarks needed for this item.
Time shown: 10,58
